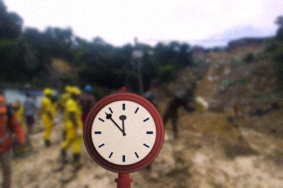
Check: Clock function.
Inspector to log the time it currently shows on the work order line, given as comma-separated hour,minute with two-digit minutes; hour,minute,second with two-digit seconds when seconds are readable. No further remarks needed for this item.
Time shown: 11,53
